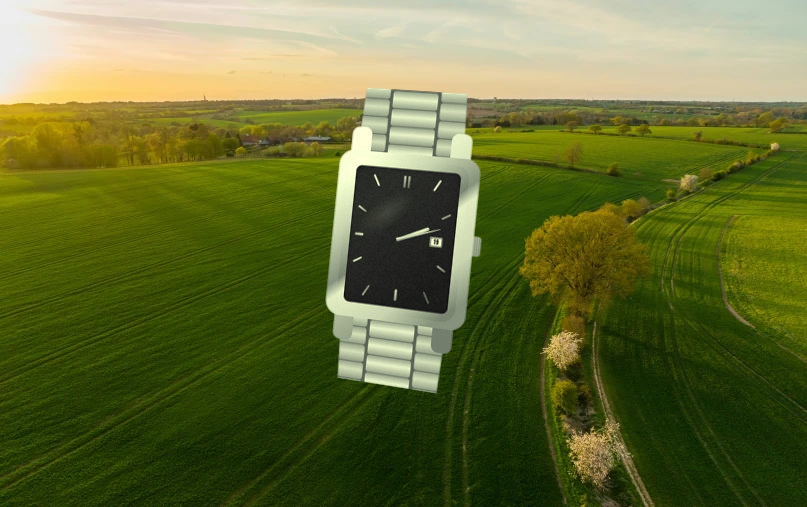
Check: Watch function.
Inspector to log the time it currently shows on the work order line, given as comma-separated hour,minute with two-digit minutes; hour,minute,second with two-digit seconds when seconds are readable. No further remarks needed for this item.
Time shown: 2,12
